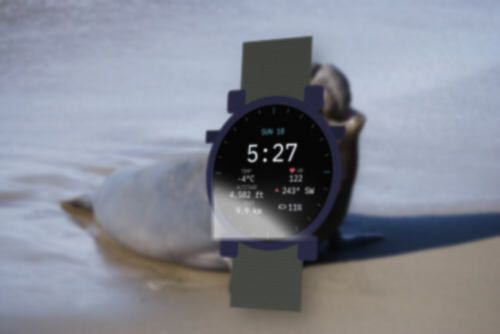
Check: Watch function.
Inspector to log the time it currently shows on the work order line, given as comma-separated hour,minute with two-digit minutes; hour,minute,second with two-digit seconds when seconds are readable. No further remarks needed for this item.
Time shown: 5,27
